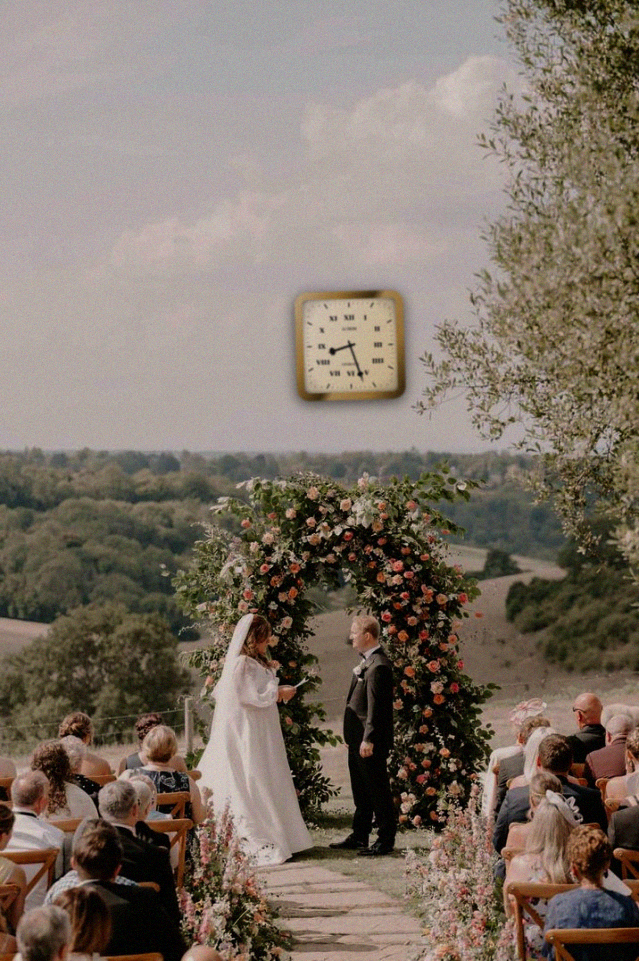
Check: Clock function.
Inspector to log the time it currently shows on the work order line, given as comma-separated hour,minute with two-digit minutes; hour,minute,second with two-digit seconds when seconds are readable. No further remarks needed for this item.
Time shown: 8,27
